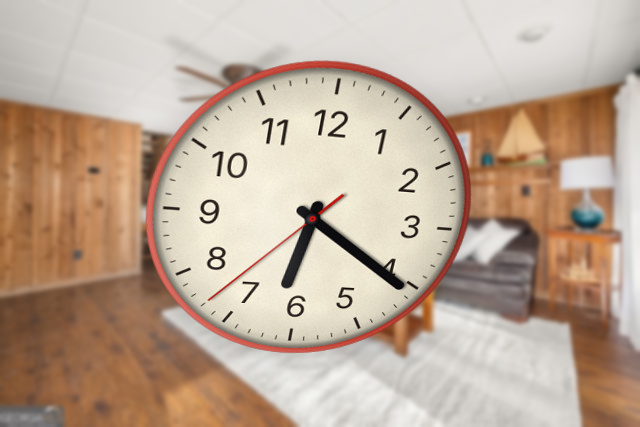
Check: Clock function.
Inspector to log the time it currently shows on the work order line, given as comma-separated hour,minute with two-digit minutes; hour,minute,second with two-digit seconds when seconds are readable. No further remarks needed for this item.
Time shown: 6,20,37
